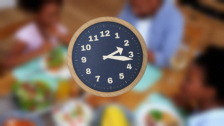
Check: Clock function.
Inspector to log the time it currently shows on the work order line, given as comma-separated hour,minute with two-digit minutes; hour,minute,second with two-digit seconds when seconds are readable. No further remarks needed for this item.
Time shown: 2,17
